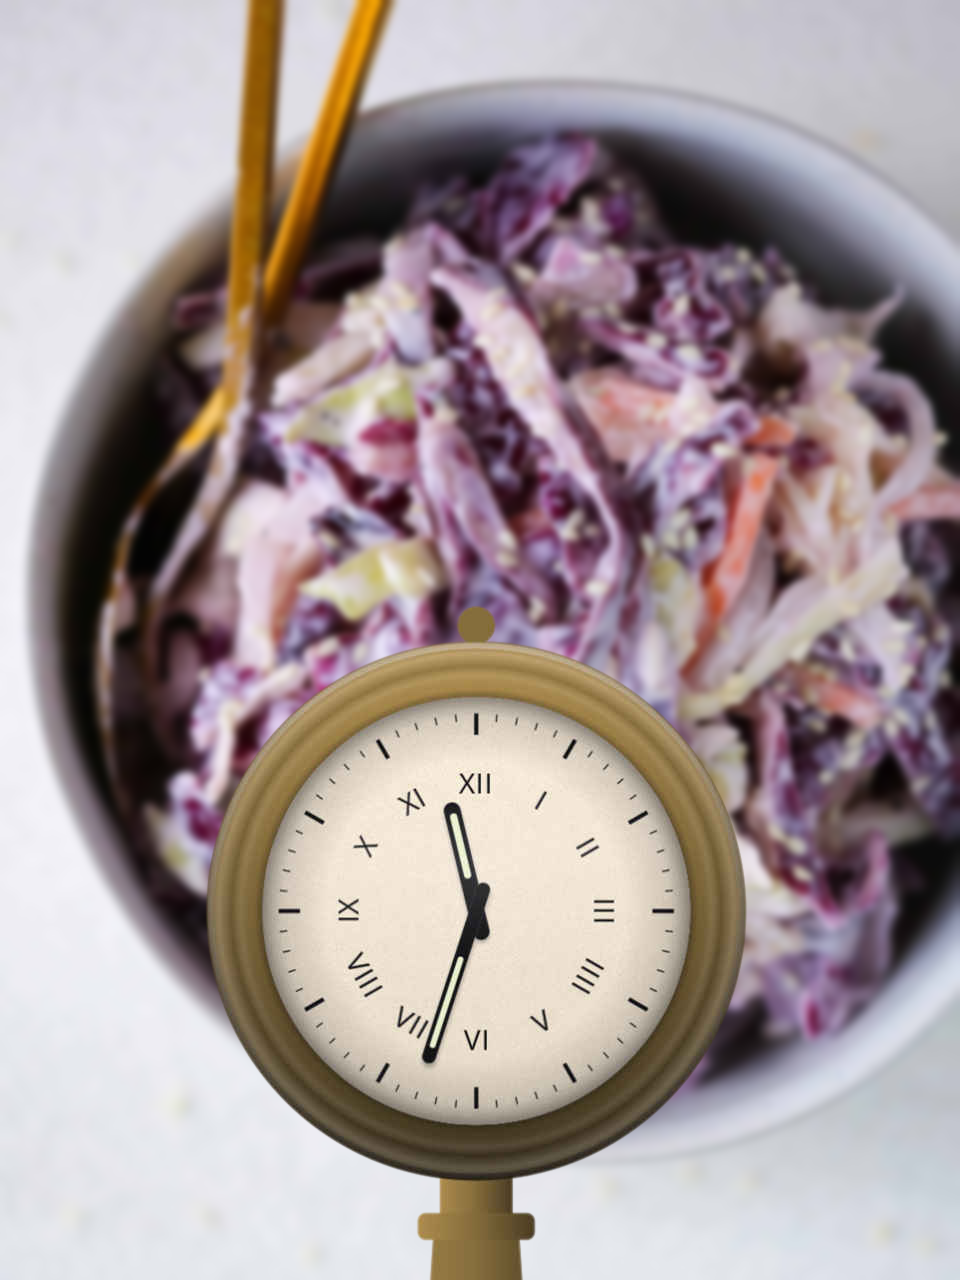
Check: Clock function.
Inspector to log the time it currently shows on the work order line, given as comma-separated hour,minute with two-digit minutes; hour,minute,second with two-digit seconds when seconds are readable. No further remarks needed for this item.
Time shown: 11,33
